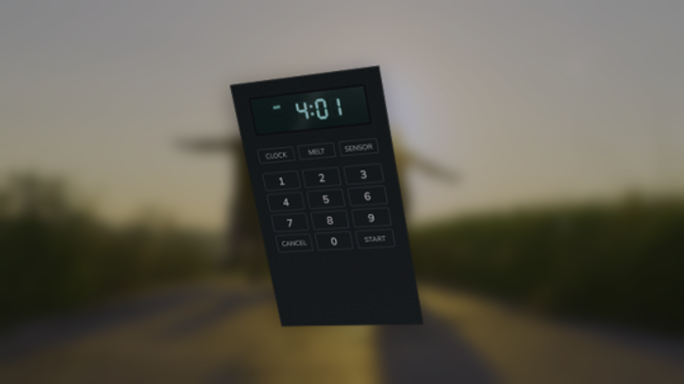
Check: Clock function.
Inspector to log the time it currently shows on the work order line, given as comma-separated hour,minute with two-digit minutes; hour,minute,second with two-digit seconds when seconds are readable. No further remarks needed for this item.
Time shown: 4,01
